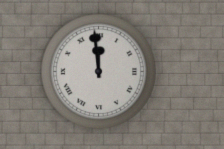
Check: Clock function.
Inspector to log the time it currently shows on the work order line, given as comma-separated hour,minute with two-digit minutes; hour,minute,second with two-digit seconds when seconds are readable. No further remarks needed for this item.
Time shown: 11,59
